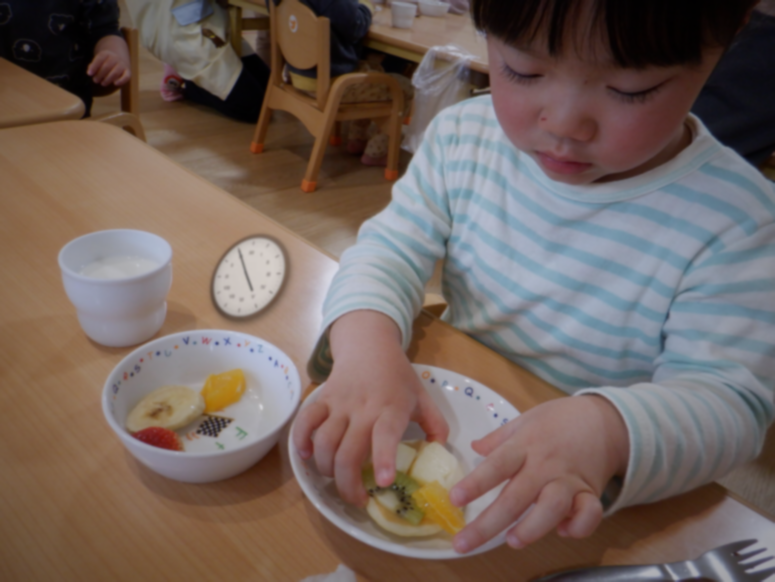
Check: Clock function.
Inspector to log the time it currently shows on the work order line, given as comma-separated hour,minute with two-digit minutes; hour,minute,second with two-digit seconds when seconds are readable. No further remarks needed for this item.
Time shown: 4,55
